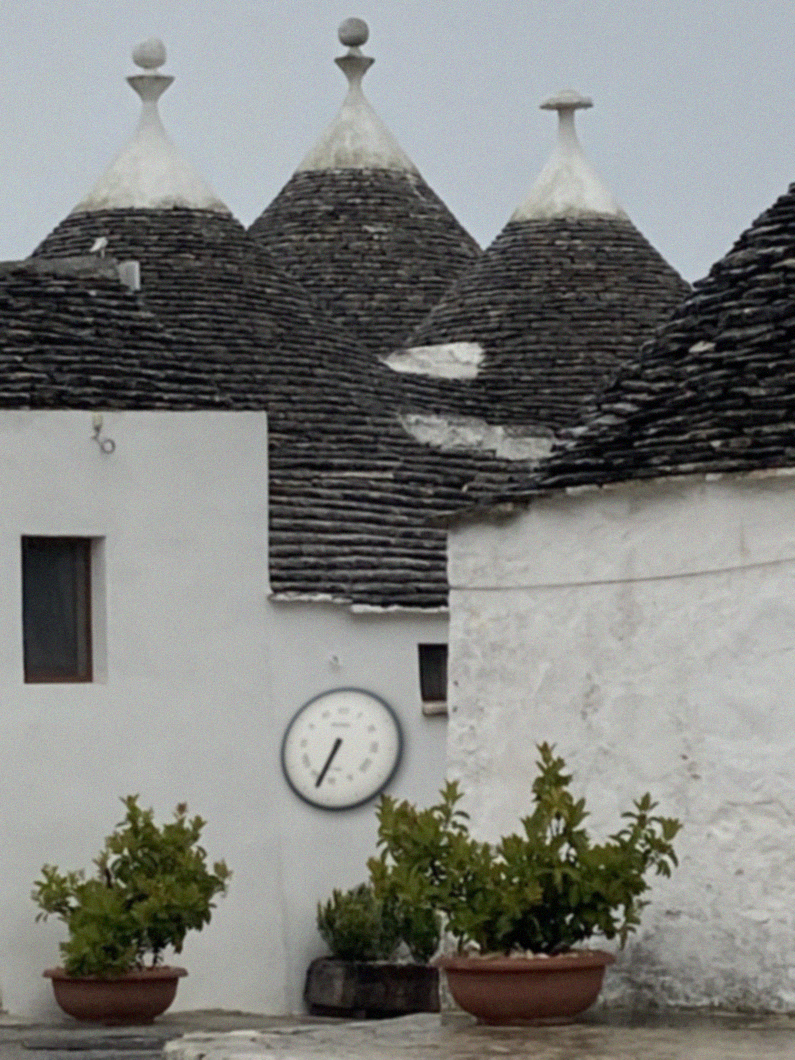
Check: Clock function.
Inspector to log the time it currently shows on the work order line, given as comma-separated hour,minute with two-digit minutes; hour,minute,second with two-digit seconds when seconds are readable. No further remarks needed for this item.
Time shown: 6,33
